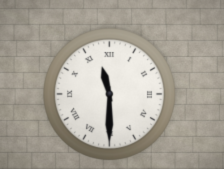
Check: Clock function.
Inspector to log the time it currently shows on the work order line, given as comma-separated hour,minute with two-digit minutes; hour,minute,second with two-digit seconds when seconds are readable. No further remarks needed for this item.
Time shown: 11,30
